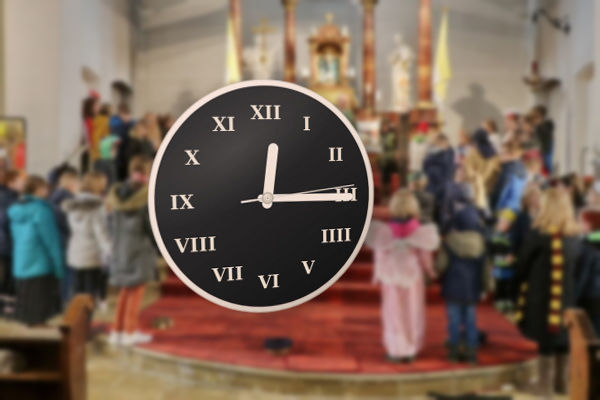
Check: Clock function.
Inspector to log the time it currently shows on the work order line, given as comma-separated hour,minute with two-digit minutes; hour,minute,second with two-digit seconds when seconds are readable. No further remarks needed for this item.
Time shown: 12,15,14
